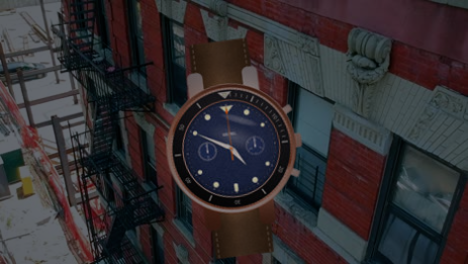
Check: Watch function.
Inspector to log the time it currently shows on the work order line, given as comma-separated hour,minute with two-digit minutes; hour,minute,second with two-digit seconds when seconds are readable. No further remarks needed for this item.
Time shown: 4,50
